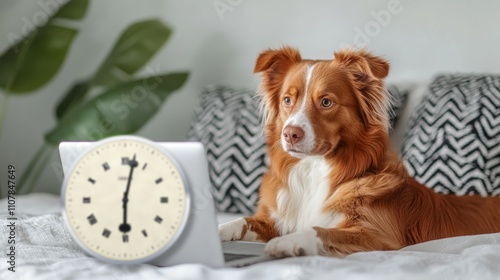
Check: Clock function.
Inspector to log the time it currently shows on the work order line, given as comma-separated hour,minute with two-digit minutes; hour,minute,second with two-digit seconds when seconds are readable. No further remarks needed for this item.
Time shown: 6,02
